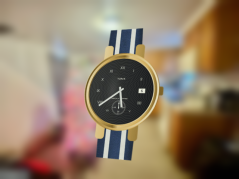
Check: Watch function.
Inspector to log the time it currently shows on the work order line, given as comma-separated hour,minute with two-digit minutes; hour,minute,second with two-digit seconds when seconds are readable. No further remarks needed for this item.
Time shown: 5,39
